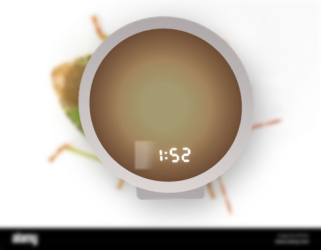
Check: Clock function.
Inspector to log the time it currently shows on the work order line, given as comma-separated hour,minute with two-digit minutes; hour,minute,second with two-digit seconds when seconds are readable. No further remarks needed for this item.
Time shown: 1,52
